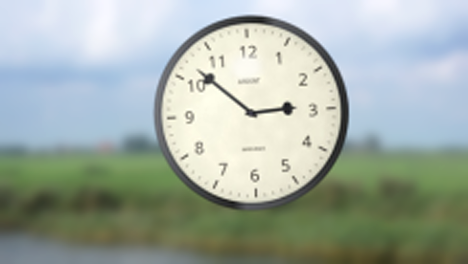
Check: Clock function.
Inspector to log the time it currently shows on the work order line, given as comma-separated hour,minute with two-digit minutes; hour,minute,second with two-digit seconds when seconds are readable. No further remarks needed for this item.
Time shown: 2,52
